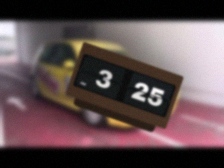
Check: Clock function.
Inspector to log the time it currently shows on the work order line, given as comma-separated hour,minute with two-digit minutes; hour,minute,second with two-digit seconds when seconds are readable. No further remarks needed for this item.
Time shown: 3,25
